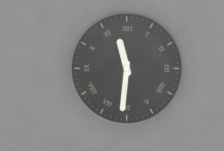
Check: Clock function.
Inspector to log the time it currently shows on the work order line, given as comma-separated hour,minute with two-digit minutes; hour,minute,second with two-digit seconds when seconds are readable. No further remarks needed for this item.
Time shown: 11,31
